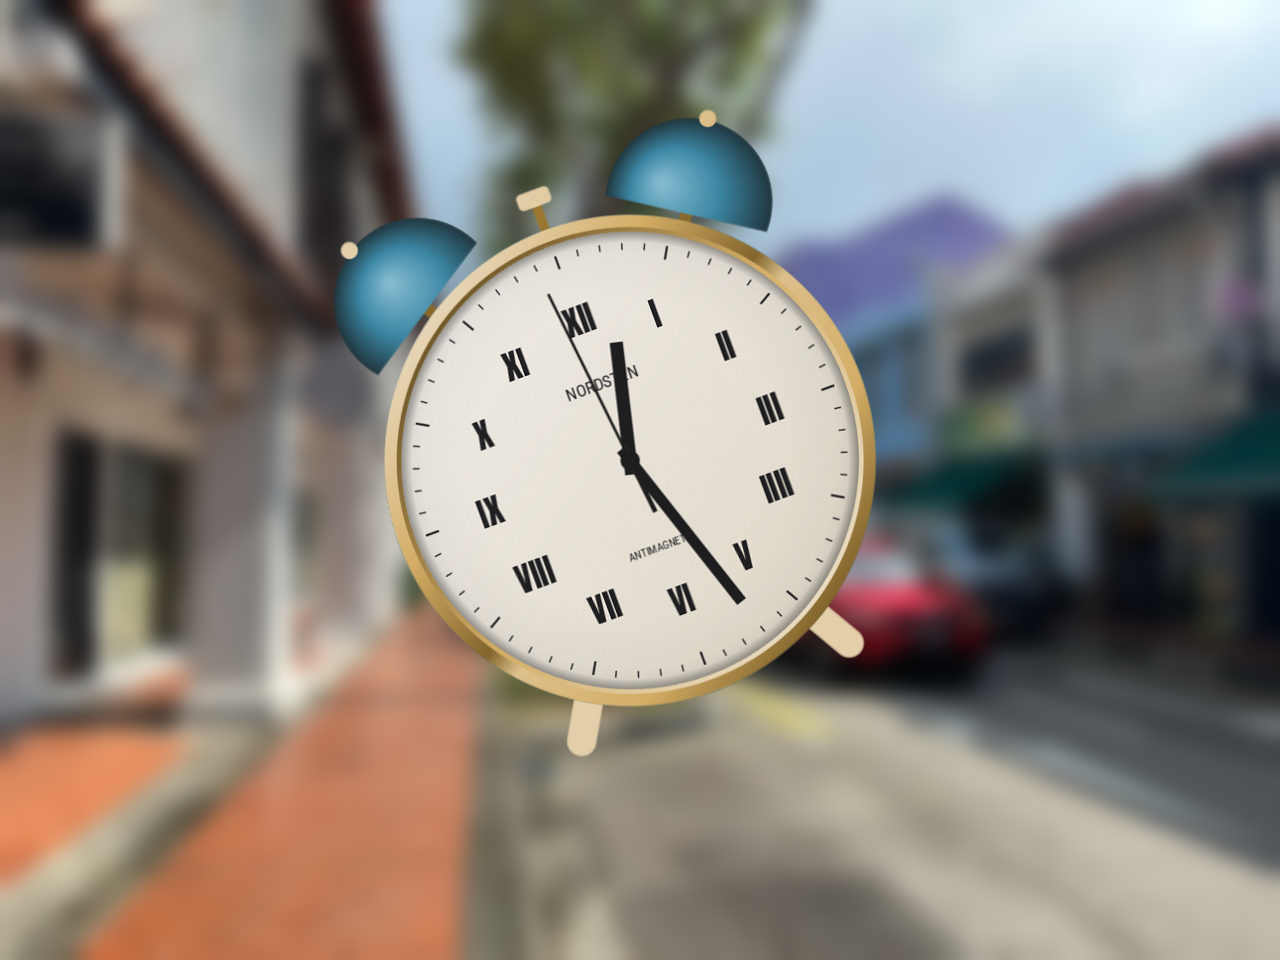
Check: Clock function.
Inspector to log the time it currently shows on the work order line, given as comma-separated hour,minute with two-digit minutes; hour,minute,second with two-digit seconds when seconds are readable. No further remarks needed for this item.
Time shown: 12,26,59
